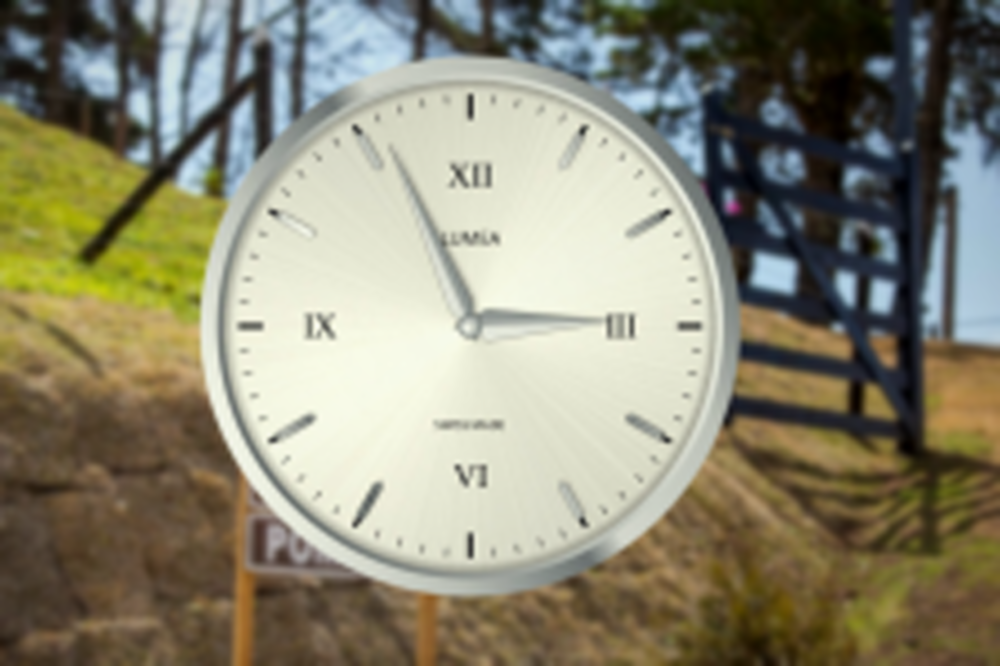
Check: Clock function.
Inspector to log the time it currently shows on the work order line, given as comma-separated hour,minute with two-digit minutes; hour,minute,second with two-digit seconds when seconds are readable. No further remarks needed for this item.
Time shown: 2,56
